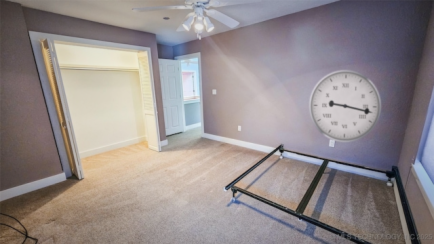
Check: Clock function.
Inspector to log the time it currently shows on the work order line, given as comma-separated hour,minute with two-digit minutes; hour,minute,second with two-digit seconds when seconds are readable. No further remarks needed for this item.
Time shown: 9,17
